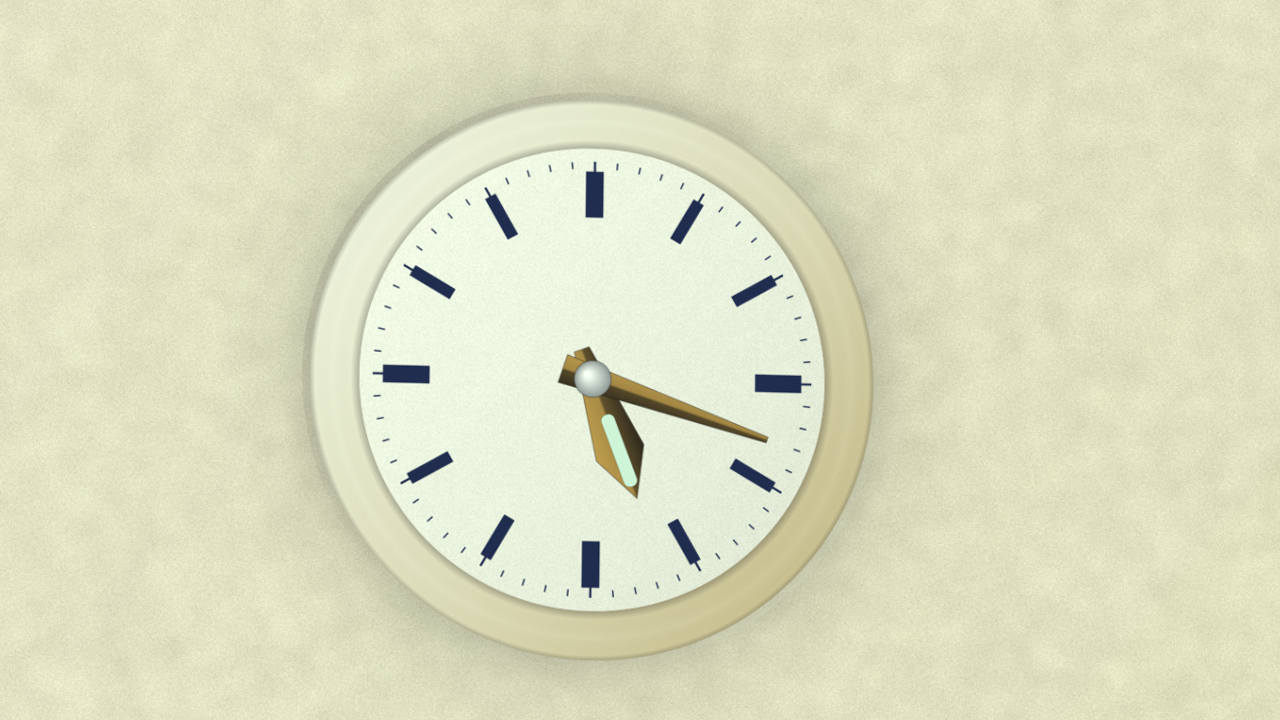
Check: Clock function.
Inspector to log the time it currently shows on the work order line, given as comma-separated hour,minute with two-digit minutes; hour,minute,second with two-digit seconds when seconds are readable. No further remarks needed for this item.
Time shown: 5,18
